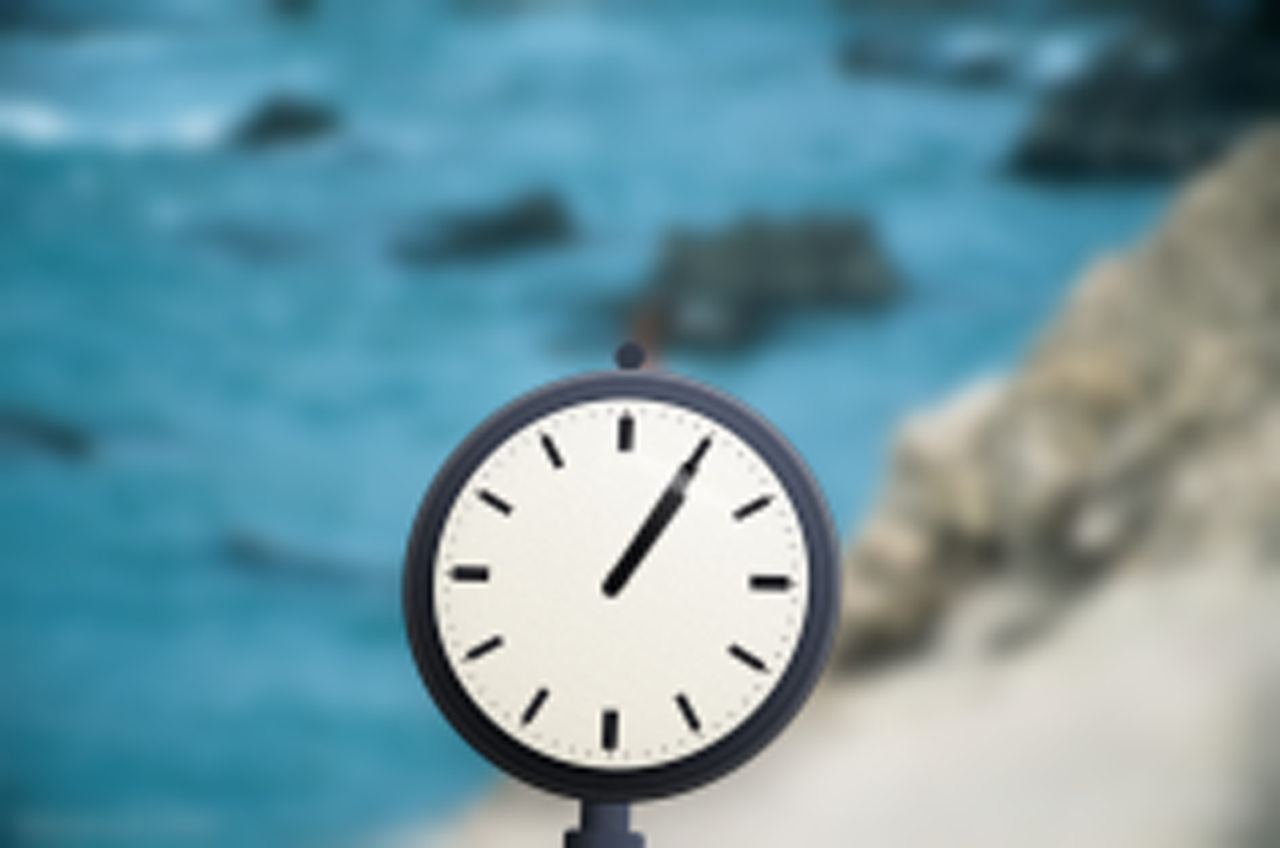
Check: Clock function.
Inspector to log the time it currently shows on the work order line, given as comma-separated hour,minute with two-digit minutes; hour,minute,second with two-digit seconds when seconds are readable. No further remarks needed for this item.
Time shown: 1,05
